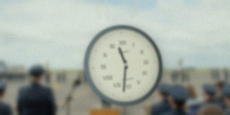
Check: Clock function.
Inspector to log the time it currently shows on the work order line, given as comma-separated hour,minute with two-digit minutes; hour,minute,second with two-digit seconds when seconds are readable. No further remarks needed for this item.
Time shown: 11,32
